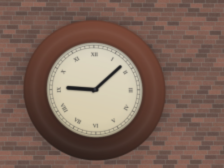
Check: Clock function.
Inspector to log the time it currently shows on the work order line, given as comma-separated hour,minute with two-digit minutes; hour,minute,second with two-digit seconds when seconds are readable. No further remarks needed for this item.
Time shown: 9,08
